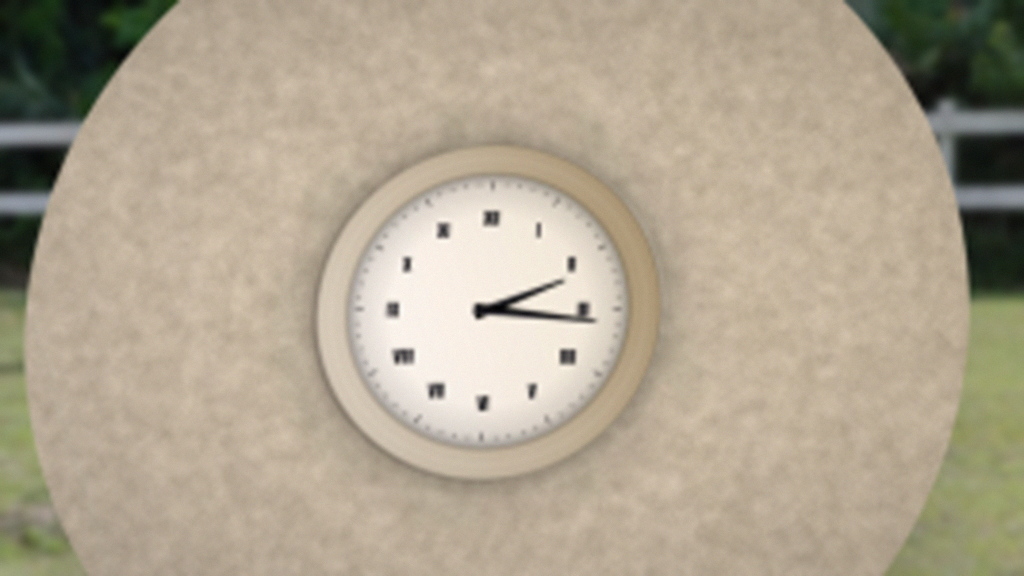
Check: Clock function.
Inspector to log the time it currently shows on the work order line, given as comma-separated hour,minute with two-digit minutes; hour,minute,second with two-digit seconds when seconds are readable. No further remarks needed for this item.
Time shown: 2,16
